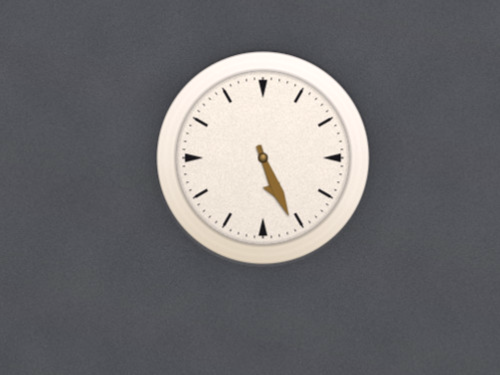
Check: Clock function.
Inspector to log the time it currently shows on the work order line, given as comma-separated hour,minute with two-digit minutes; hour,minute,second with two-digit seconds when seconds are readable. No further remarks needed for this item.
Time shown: 5,26
